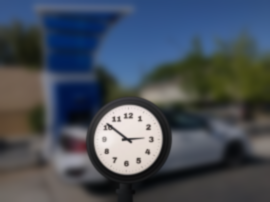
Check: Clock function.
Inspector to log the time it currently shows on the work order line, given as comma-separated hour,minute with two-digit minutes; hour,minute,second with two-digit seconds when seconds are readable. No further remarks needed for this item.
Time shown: 2,51
